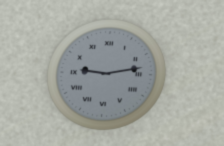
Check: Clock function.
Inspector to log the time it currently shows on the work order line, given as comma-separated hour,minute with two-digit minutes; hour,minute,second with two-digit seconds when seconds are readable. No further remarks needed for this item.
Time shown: 9,13
